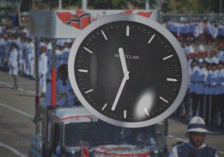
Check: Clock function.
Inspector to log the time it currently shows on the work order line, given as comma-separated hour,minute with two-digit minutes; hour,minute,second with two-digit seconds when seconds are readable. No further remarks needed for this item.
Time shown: 11,33
